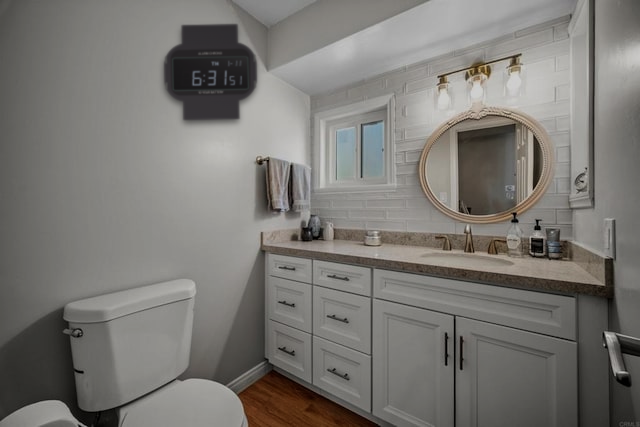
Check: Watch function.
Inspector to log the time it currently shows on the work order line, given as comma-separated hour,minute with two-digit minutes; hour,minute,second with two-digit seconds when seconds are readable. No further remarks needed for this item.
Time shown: 6,31
